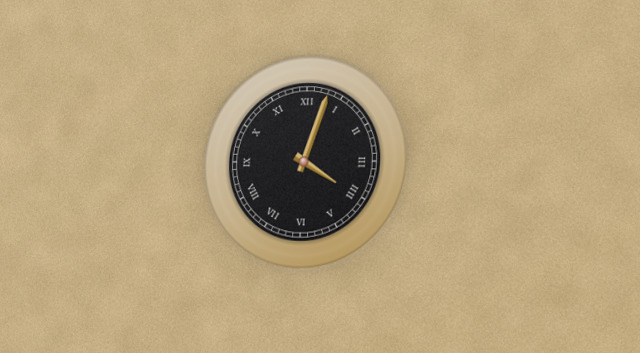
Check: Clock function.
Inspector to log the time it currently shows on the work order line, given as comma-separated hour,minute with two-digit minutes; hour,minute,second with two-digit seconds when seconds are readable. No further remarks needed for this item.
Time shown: 4,03
